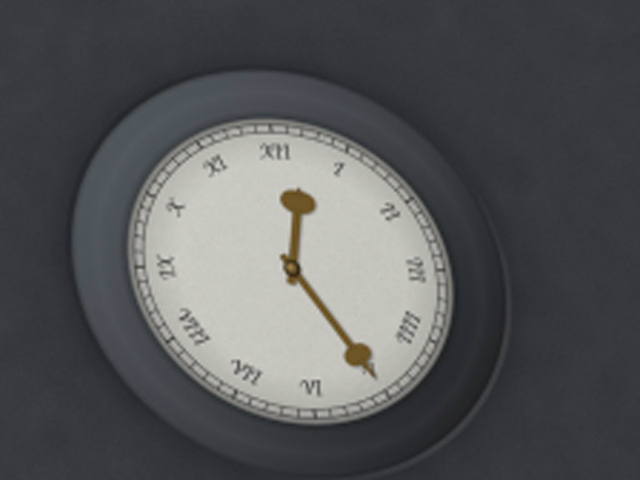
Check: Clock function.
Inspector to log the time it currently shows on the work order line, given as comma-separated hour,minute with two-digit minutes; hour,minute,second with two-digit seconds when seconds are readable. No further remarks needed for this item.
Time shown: 12,25
